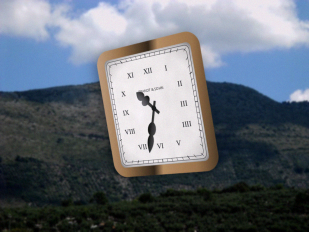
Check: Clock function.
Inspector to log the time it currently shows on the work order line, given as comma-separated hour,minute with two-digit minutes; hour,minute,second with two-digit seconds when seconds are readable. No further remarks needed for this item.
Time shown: 10,33
